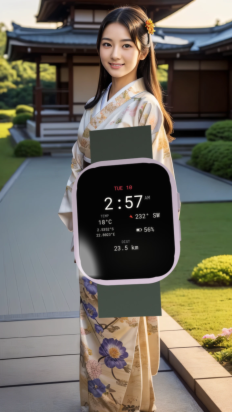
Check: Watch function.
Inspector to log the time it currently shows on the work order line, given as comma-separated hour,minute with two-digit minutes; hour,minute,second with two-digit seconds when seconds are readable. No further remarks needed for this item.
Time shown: 2,57
